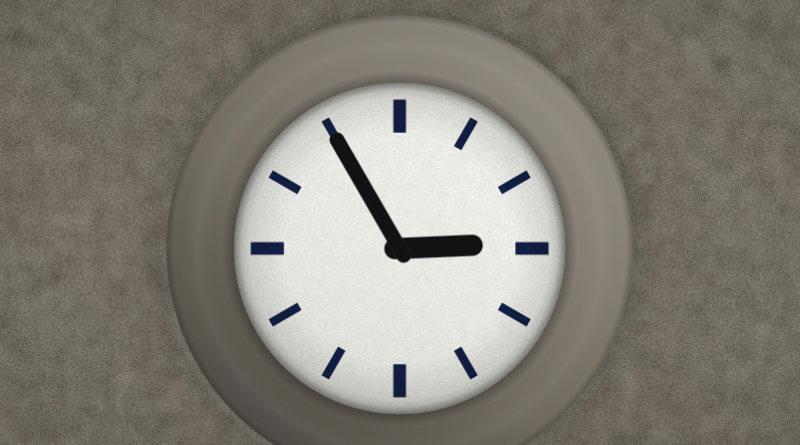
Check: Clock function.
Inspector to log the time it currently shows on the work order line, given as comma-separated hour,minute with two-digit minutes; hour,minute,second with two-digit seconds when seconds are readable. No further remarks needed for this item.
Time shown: 2,55
